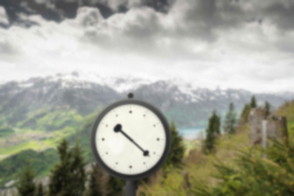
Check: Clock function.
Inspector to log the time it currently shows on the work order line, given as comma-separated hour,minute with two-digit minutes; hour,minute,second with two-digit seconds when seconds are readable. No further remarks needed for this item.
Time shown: 10,22
